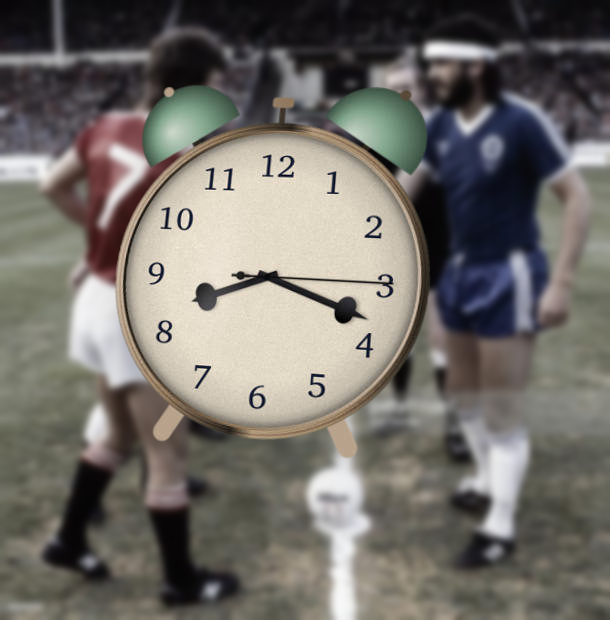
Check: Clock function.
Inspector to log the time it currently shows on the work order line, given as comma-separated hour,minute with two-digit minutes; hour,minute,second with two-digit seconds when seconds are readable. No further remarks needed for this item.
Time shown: 8,18,15
